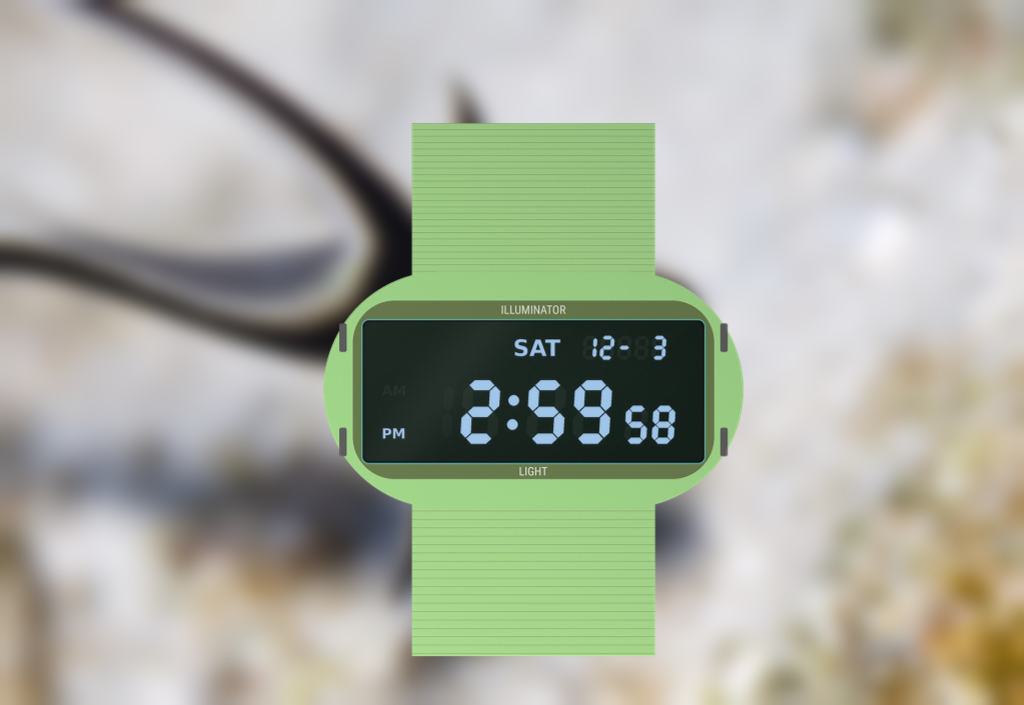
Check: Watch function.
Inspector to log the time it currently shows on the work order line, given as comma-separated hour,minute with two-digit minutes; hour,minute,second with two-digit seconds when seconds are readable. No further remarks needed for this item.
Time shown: 2,59,58
